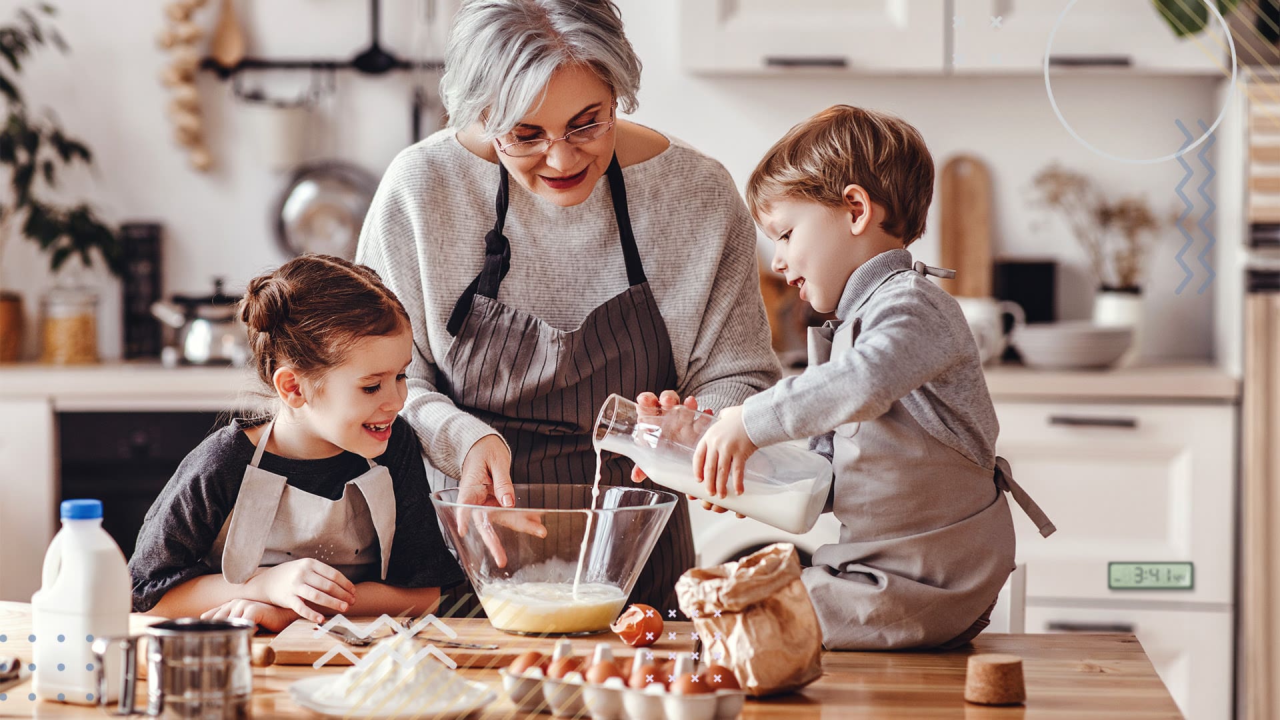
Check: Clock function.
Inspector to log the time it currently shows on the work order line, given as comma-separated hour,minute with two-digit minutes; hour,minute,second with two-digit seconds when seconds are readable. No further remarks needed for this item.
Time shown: 3,41
